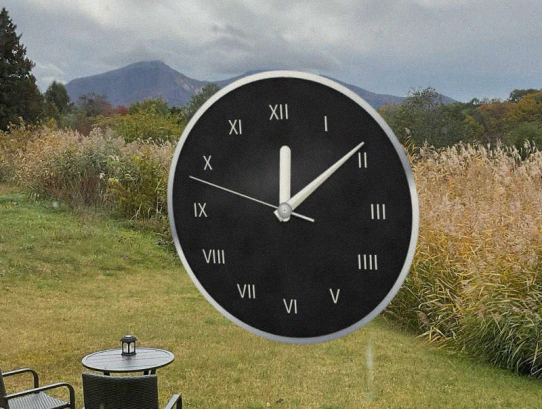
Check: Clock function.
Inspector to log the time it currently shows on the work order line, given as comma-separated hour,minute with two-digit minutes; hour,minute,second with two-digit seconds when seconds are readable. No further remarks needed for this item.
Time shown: 12,08,48
